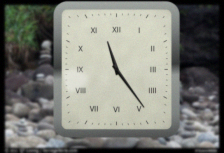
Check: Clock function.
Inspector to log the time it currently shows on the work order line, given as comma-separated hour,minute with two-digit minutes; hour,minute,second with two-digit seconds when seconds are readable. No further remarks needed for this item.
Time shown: 11,24
